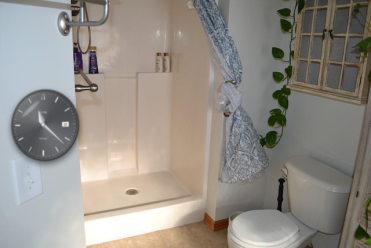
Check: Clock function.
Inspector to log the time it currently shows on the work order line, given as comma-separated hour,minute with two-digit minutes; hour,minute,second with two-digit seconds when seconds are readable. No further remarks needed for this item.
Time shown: 11,22
